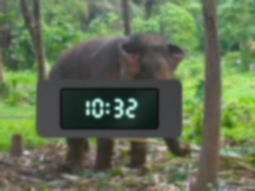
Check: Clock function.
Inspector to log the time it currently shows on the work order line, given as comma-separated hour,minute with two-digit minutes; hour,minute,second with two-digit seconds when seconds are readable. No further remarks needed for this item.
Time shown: 10,32
